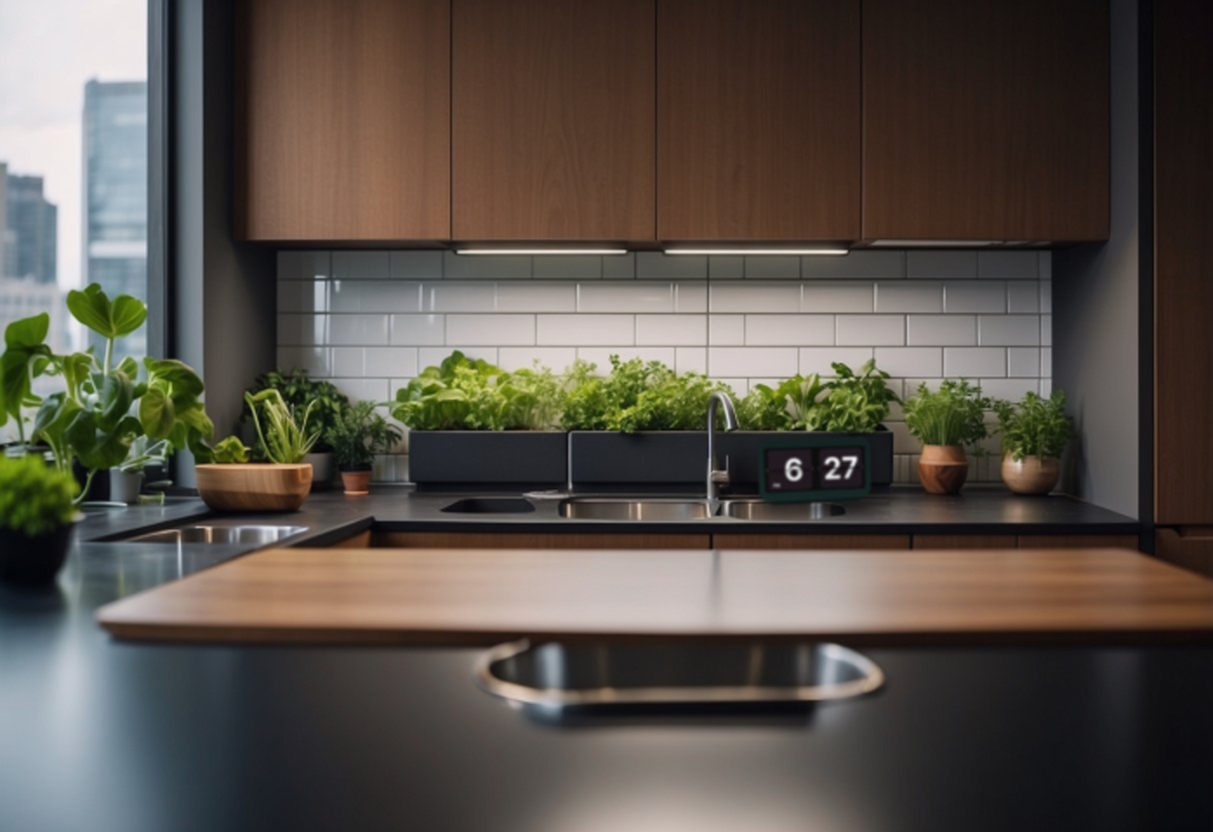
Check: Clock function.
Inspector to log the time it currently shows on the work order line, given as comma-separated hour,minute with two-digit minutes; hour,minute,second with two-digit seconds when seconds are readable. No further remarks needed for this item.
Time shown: 6,27
